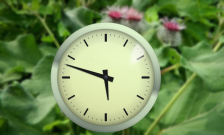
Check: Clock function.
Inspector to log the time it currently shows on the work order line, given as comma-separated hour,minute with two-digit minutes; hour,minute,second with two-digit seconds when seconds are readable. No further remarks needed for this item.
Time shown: 5,48
